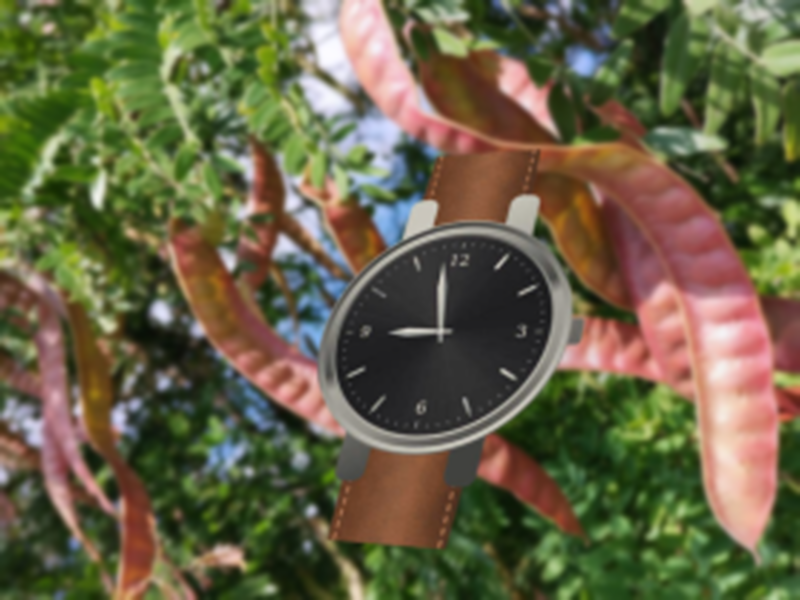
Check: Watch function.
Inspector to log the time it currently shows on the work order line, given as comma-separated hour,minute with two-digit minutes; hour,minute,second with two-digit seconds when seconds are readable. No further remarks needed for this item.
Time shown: 8,58
